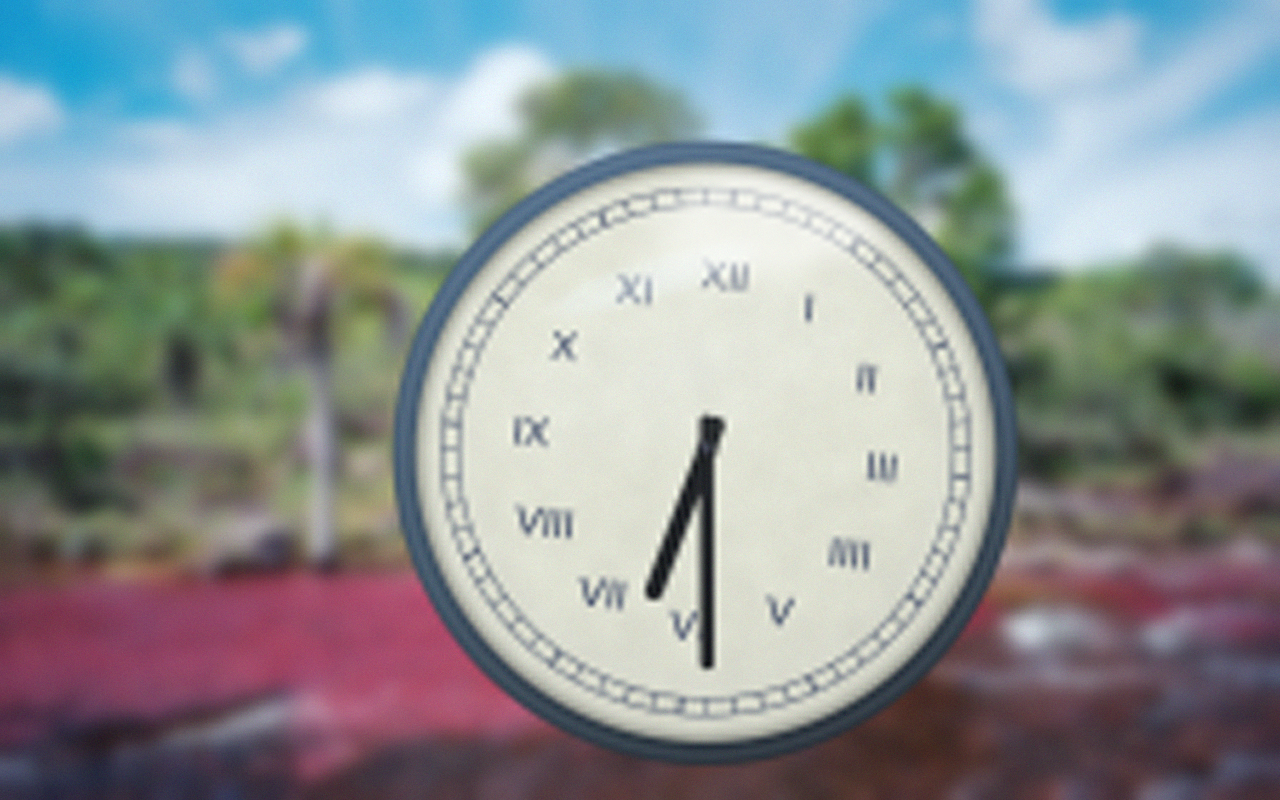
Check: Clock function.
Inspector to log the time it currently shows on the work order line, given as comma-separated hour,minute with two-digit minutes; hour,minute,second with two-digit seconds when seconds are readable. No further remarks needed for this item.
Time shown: 6,29
